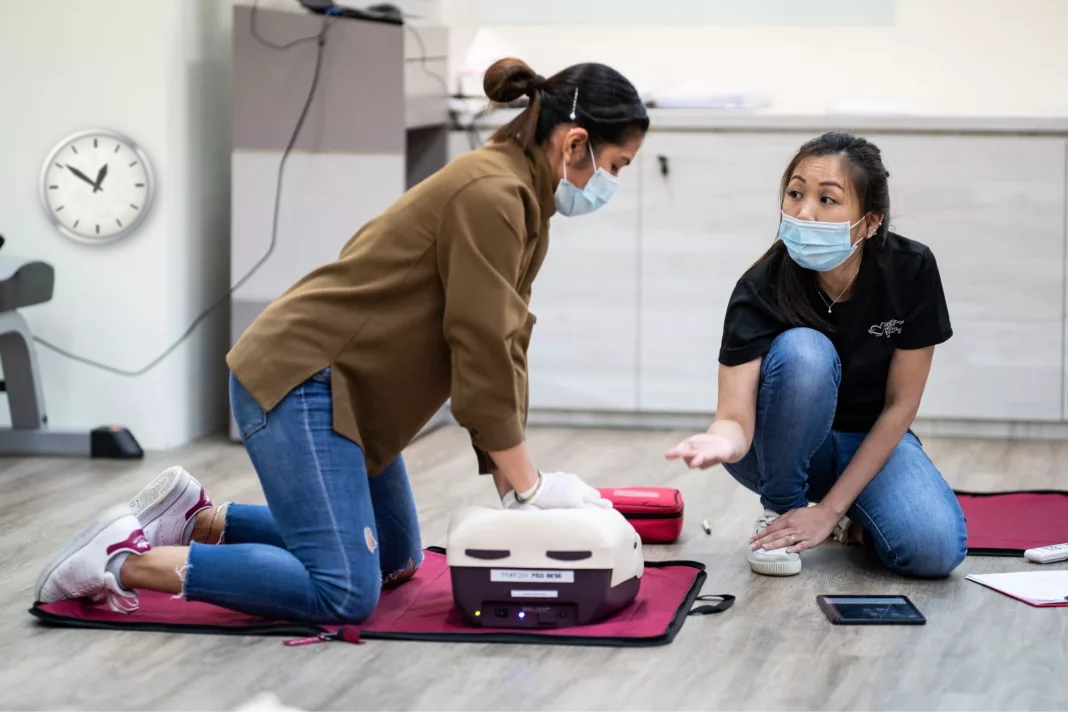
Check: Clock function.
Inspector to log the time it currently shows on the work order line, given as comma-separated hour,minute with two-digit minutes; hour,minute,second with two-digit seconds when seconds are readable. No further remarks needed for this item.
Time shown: 12,51
